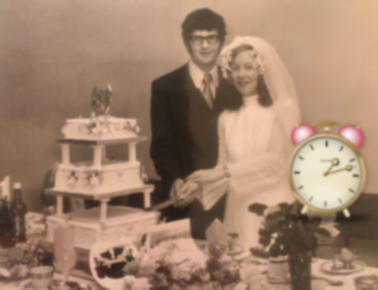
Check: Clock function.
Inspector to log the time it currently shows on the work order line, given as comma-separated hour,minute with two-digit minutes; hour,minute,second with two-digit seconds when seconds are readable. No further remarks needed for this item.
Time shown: 1,12
